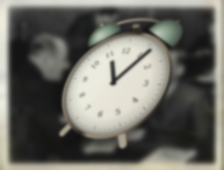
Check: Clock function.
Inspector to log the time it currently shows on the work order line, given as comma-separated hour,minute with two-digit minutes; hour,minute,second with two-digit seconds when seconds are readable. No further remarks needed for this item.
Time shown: 11,06
